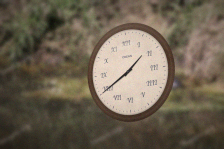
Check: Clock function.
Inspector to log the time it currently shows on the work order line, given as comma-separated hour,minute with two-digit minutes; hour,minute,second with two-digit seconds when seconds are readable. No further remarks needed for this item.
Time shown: 1,40
